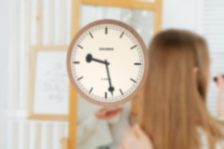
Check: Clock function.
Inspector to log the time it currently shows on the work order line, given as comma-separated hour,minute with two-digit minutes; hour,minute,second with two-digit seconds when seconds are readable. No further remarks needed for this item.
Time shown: 9,28
